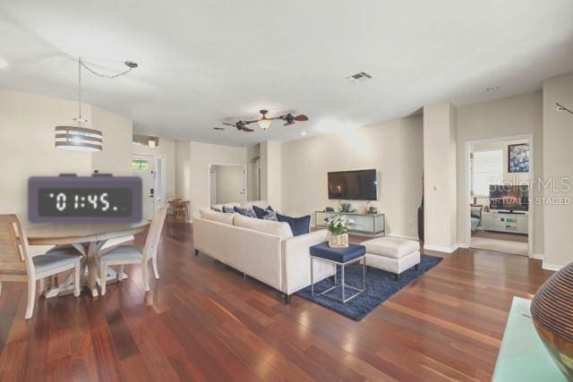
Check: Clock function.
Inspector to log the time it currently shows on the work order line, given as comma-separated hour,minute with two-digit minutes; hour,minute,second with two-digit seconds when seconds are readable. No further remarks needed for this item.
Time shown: 1,45
